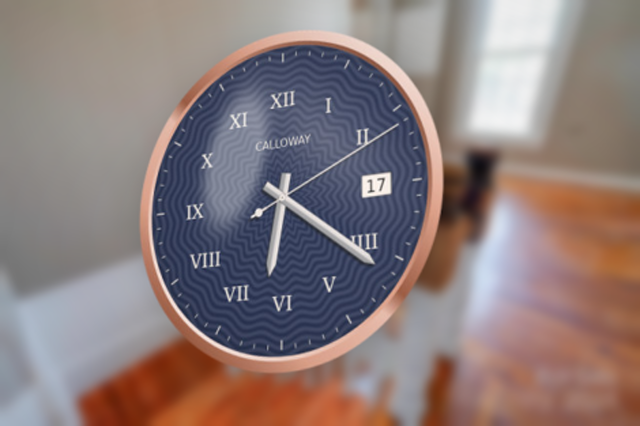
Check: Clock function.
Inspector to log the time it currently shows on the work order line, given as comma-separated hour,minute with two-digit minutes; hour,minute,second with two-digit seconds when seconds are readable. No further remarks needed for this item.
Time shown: 6,21,11
